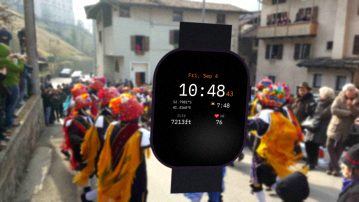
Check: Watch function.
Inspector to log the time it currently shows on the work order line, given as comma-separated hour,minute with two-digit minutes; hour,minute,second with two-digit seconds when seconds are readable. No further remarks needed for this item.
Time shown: 10,48
